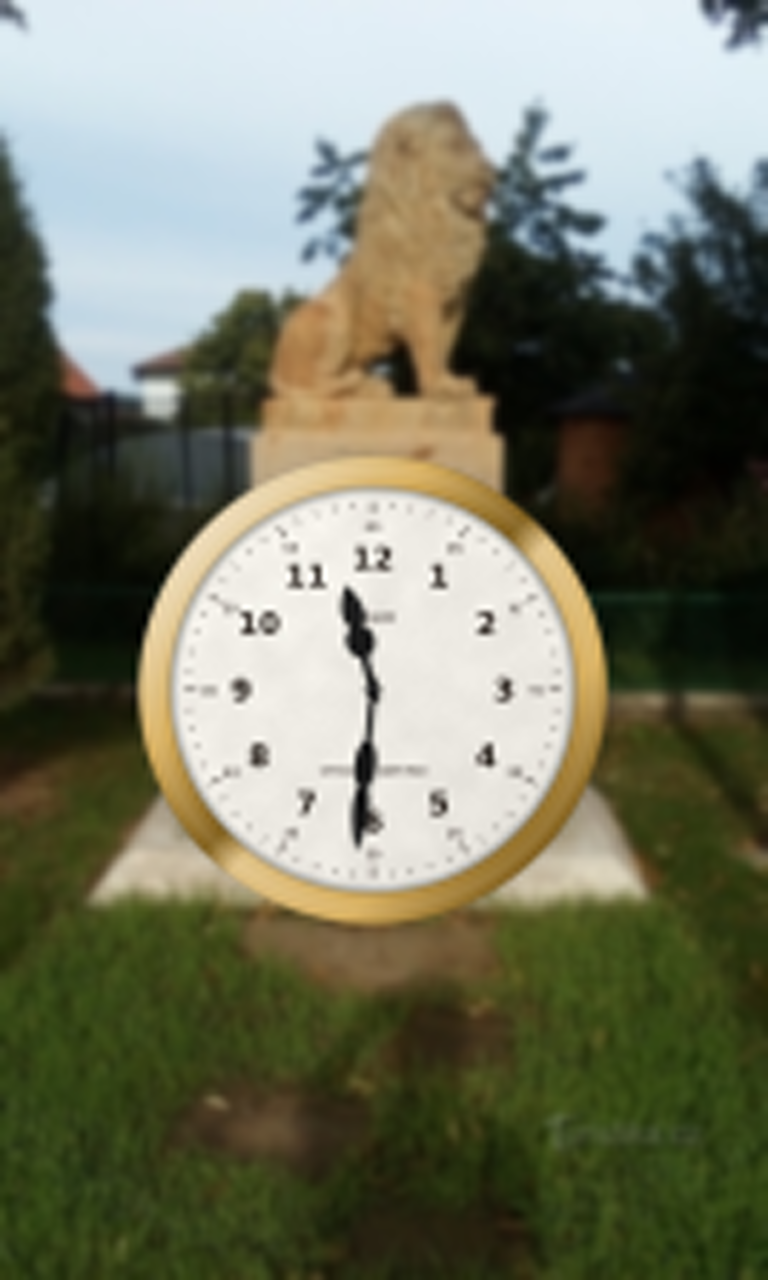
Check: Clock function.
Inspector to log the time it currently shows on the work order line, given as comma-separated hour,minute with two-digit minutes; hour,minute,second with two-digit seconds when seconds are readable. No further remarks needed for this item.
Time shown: 11,31
